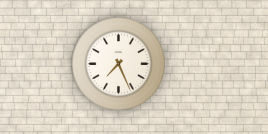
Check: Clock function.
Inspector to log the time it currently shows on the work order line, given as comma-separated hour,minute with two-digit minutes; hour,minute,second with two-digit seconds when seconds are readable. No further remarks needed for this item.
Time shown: 7,26
